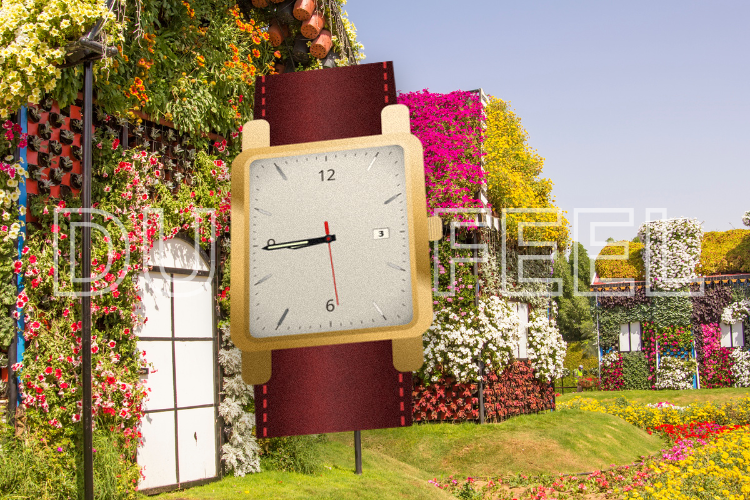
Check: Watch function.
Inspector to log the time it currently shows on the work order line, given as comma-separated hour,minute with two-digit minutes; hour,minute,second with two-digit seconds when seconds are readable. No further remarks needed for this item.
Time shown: 8,44,29
